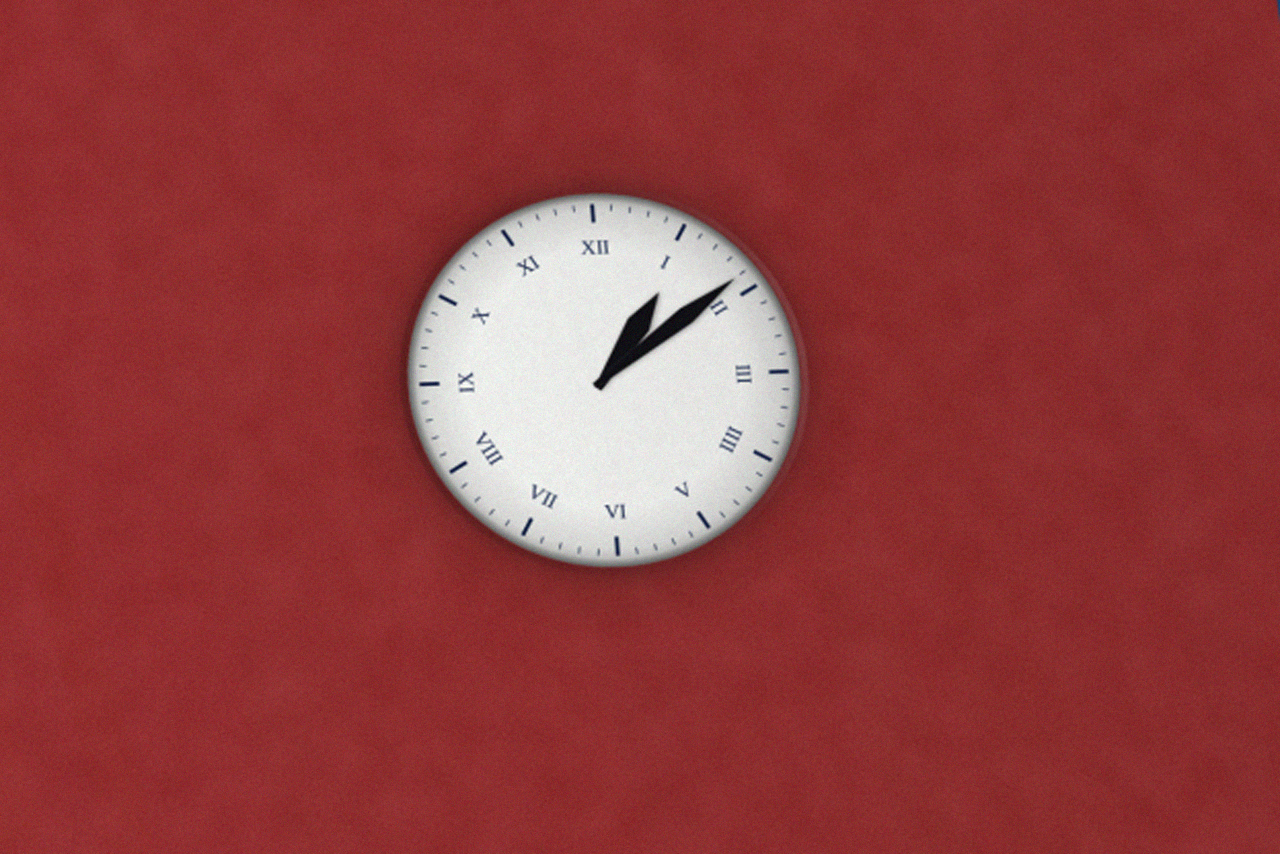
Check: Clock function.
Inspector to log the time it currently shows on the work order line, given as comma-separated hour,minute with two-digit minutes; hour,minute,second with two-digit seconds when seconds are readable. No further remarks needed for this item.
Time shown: 1,09
